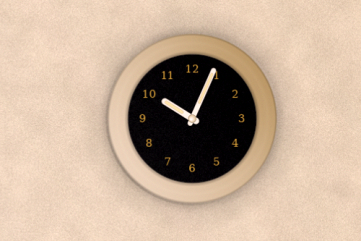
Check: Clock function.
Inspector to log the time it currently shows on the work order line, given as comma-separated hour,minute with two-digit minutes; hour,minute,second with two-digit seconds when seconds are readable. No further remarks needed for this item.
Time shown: 10,04
